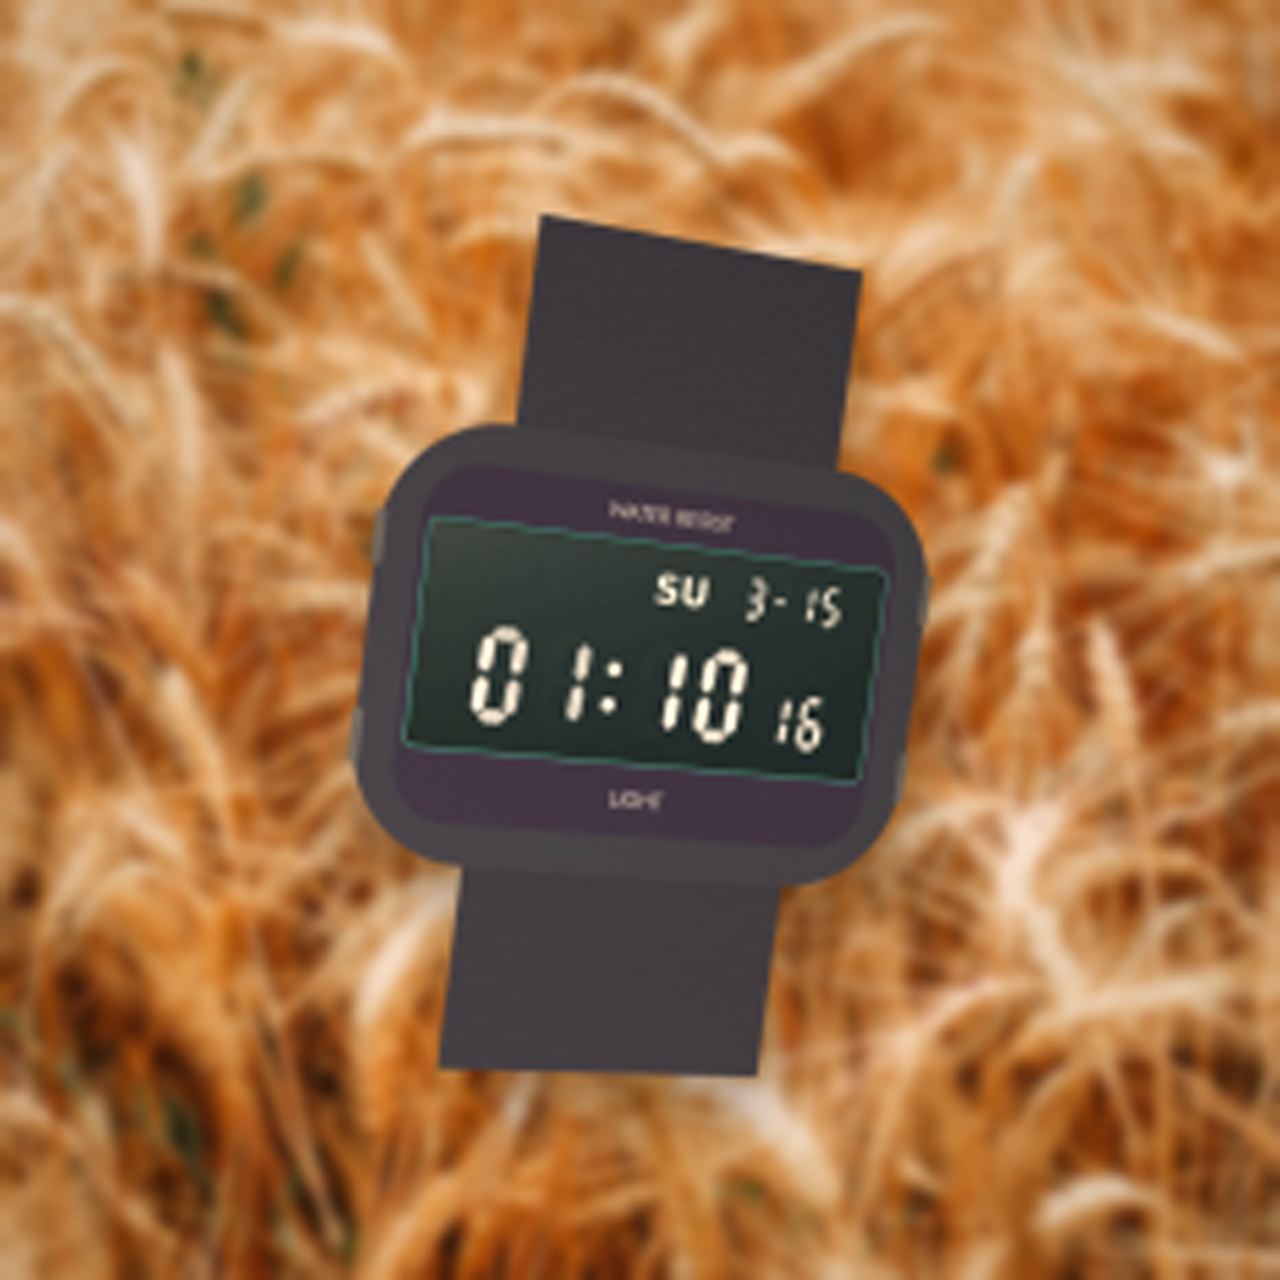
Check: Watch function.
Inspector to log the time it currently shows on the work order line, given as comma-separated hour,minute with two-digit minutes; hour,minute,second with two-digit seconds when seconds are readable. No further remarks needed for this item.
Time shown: 1,10,16
